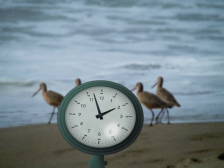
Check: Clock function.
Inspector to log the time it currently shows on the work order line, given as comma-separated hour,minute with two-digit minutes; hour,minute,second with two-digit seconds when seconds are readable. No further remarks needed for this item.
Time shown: 1,57
